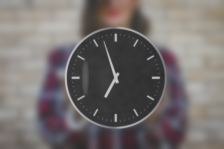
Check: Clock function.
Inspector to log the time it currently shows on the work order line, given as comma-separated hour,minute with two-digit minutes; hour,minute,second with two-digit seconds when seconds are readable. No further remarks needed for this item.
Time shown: 6,57
